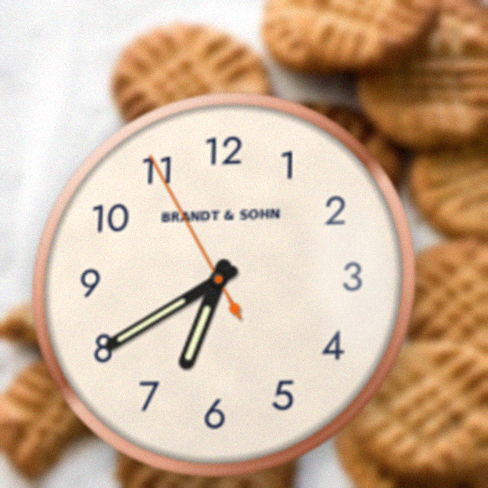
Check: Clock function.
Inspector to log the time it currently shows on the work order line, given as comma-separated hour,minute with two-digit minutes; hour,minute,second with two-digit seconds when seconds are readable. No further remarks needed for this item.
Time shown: 6,39,55
